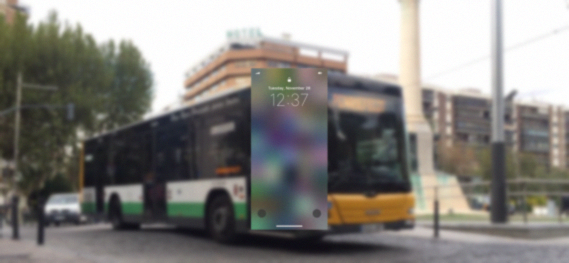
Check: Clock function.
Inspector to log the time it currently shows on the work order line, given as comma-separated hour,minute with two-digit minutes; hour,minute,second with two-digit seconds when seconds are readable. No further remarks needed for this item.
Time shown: 12,37
